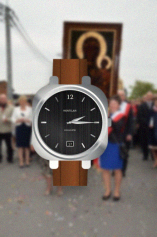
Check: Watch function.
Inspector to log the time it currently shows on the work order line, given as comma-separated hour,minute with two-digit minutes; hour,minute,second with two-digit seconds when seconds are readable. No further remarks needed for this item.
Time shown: 2,15
